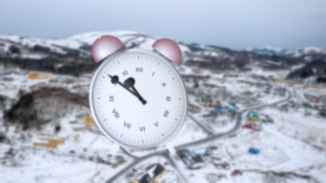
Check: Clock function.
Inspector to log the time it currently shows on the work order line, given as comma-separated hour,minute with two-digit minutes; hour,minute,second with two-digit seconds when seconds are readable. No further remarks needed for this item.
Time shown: 10,51
